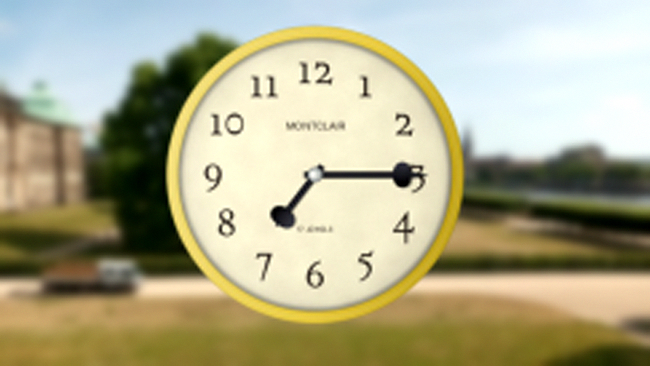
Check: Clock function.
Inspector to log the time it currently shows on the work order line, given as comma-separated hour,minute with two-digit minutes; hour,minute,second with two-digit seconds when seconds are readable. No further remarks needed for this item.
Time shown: 7,15
